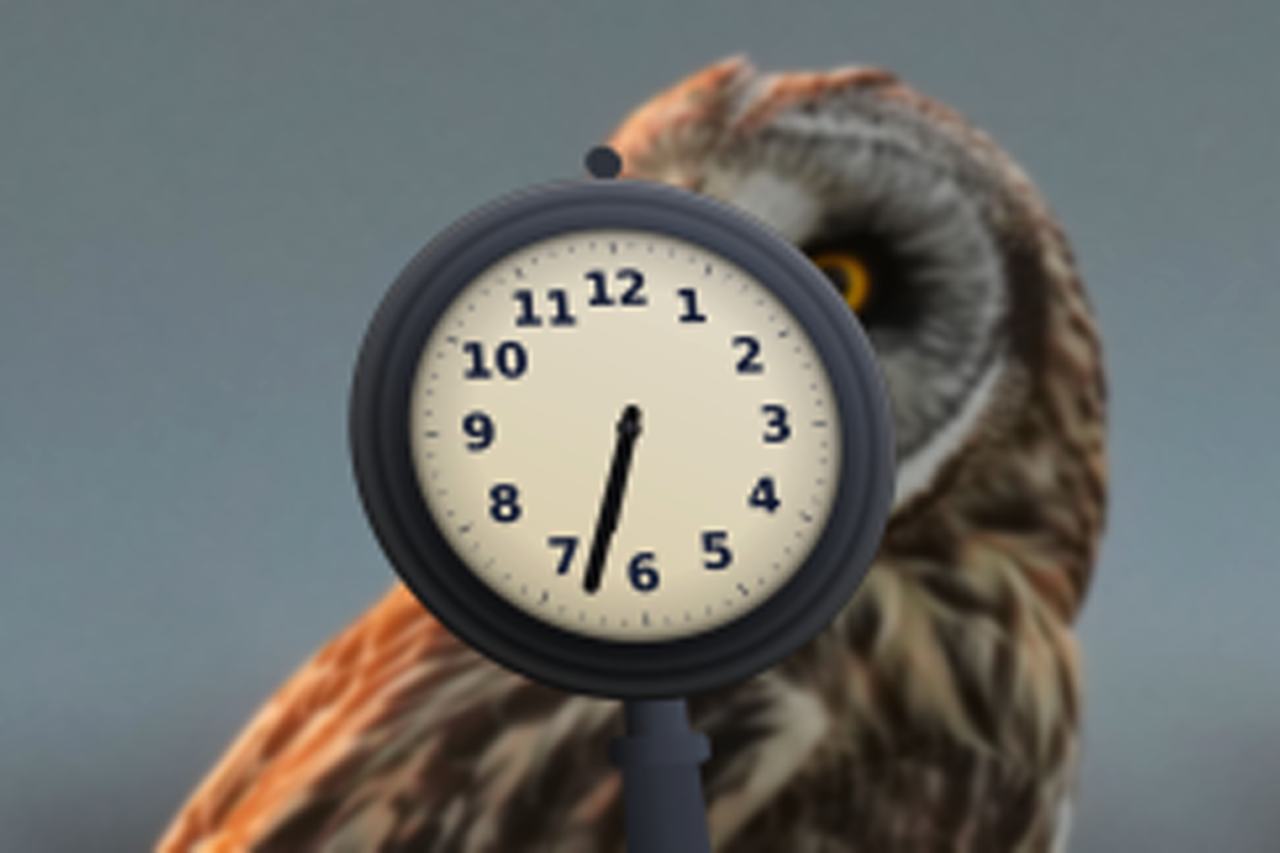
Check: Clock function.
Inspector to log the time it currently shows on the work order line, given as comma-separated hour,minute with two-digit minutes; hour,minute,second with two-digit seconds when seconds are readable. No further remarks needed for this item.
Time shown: 6,33
